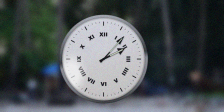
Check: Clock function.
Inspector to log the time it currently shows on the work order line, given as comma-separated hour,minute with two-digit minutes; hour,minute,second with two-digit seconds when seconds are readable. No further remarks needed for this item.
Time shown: 2,07
